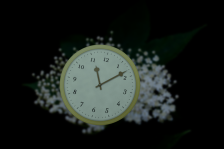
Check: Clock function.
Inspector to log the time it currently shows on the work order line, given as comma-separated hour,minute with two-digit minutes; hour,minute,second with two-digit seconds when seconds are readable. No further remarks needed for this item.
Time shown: 11,08
